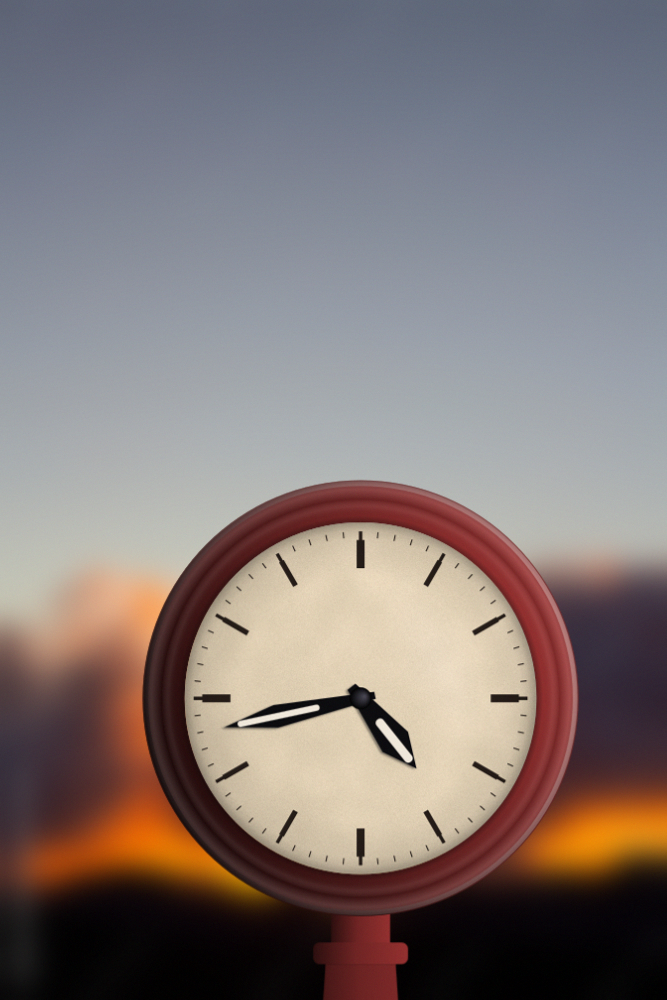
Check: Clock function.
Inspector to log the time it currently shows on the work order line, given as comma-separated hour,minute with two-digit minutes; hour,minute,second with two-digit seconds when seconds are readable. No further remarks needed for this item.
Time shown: 4,43
